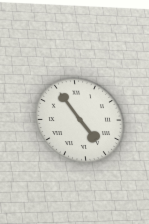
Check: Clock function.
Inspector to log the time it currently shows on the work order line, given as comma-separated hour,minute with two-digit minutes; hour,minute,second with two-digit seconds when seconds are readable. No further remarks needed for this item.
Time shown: 4,55
